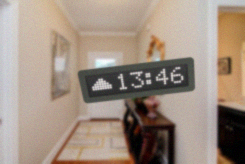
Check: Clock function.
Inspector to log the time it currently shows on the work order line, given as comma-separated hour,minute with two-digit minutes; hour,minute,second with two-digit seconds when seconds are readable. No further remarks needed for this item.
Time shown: 13,46
